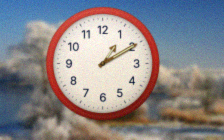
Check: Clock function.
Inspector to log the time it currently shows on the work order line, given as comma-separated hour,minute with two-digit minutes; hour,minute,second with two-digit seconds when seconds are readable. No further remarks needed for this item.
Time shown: 1,10
